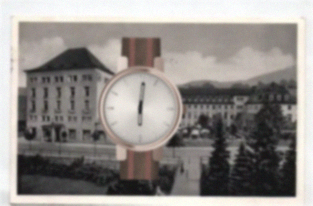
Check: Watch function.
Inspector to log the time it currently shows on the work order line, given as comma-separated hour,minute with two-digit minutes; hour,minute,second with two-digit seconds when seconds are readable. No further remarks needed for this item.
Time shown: 6,01
